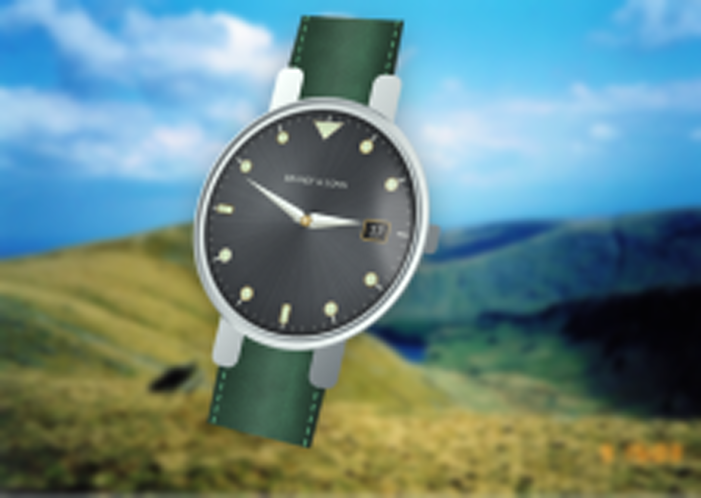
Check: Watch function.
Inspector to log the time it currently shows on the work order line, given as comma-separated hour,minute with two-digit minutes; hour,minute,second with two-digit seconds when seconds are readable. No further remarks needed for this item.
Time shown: 2,49
